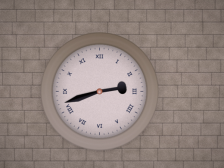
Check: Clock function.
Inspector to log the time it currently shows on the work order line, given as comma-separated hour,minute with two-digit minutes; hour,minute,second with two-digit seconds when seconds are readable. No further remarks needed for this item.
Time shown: 2,42
